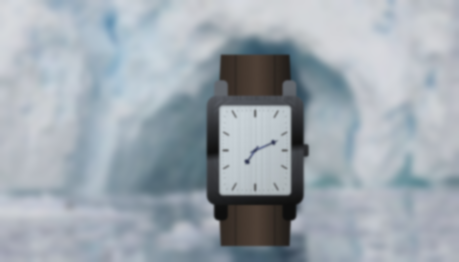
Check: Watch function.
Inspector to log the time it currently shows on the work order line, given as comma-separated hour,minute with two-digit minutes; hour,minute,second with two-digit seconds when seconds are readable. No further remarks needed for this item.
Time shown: 7,11
